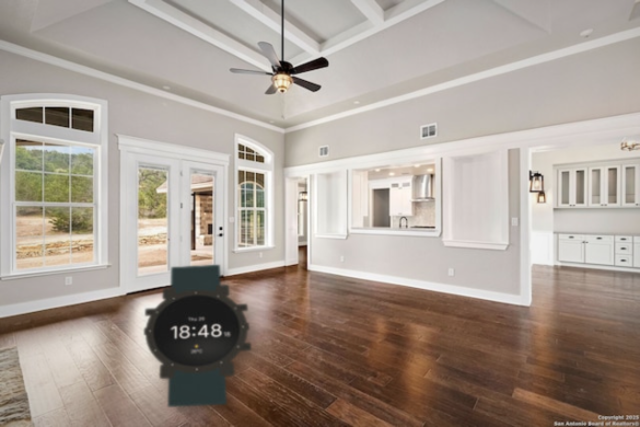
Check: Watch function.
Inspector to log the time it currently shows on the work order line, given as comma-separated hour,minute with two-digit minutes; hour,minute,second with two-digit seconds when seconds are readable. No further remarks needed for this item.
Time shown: 18,48
